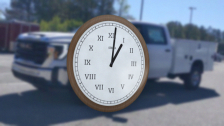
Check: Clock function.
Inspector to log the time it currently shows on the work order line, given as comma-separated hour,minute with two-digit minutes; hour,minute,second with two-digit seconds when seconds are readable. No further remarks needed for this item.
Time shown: 1,01
